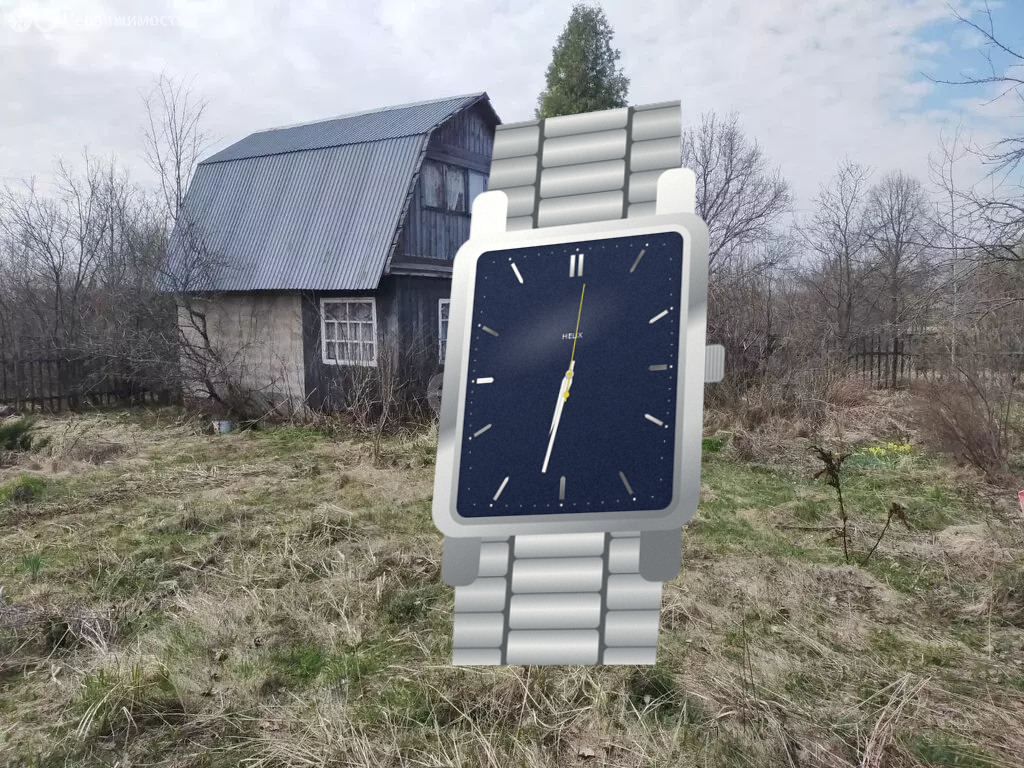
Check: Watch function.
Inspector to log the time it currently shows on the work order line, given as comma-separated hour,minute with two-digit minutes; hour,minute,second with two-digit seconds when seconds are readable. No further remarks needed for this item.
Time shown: 6,32,01
